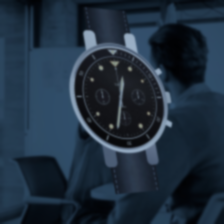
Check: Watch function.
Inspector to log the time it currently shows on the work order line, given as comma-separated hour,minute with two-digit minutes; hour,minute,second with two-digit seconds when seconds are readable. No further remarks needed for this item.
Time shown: 12,33
